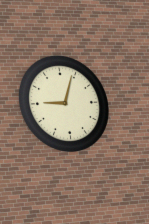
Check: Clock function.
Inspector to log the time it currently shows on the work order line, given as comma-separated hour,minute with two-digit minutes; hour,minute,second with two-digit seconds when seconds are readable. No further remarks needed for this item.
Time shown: 9,04
